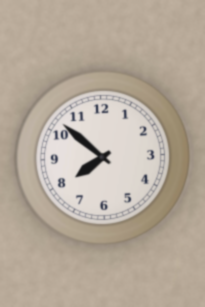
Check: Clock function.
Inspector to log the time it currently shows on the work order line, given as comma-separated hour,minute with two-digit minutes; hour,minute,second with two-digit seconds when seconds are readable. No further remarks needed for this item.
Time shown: 7,52
